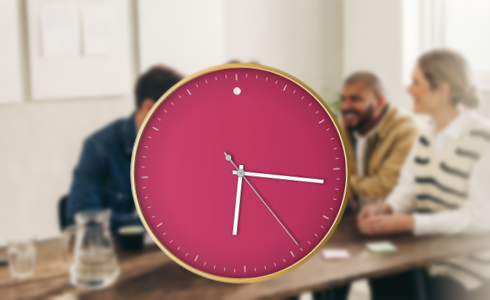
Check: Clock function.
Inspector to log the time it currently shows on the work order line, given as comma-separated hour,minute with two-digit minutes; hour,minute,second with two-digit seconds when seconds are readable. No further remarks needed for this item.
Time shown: 6,16,24
